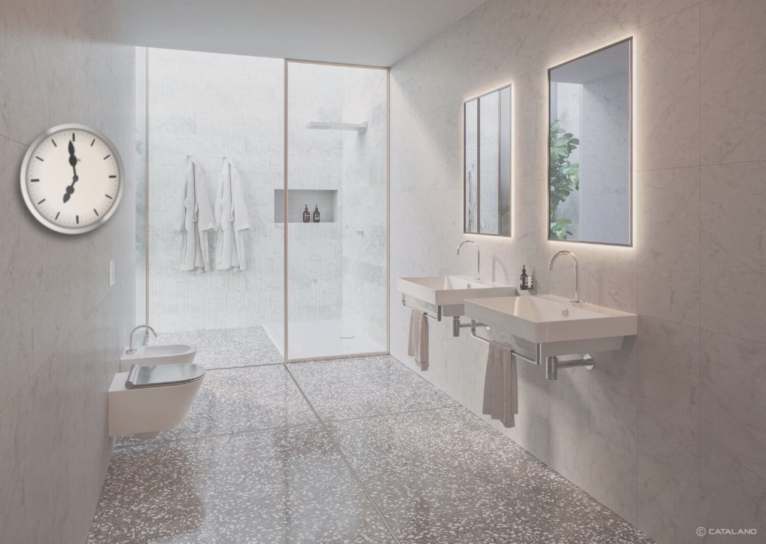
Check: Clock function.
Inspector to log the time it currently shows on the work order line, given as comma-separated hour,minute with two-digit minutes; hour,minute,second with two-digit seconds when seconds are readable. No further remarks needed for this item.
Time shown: 6,59
